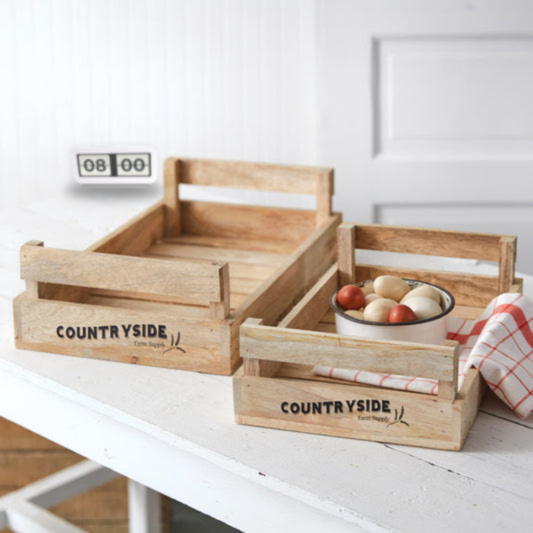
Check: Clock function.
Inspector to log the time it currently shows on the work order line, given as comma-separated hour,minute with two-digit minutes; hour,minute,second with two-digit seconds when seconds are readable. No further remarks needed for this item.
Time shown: 8,00
